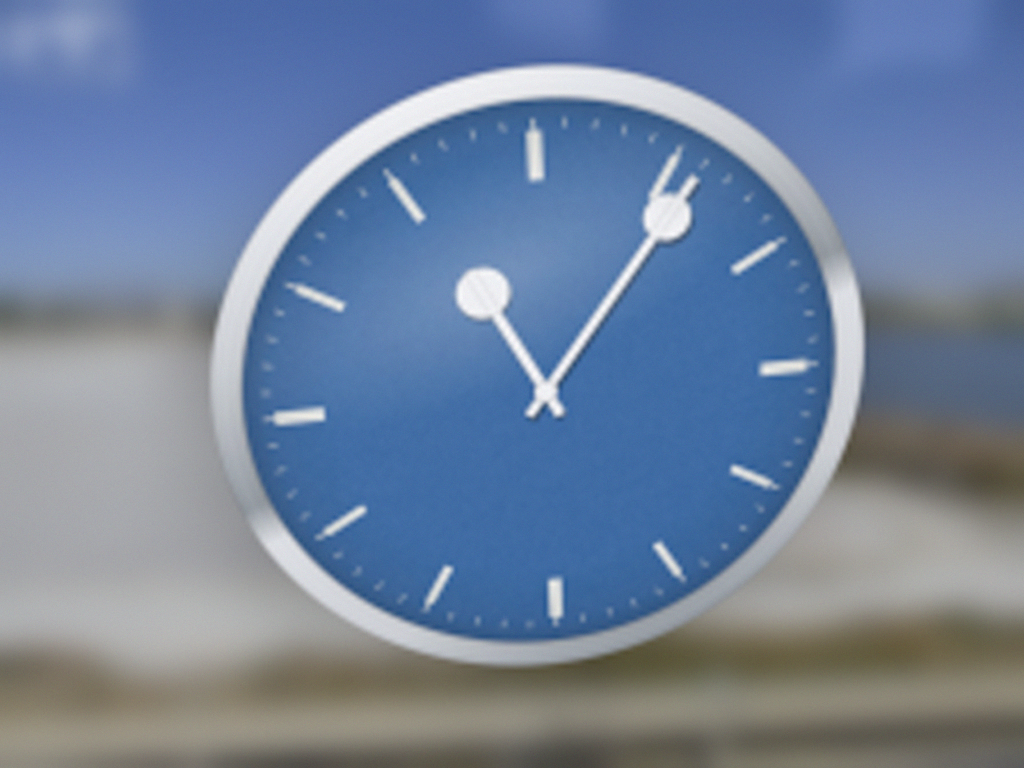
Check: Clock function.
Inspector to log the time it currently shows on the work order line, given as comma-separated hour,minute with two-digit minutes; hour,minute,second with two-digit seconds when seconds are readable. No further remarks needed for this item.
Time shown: 11,06
